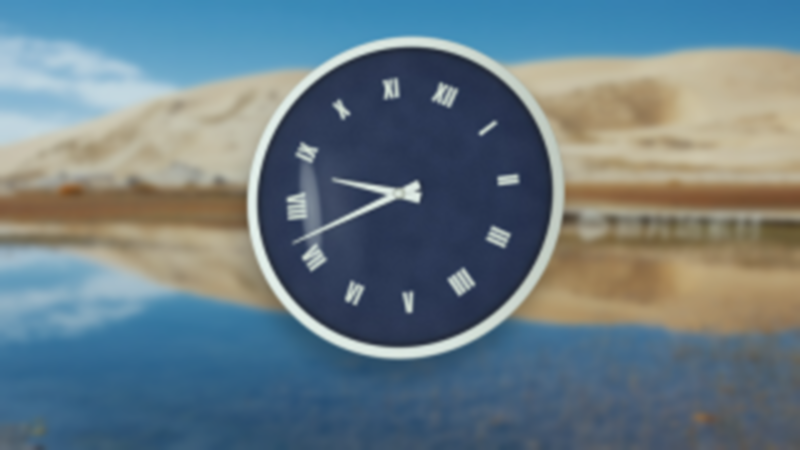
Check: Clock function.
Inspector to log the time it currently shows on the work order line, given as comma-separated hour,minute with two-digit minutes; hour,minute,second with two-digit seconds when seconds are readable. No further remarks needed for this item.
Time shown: 8,37
